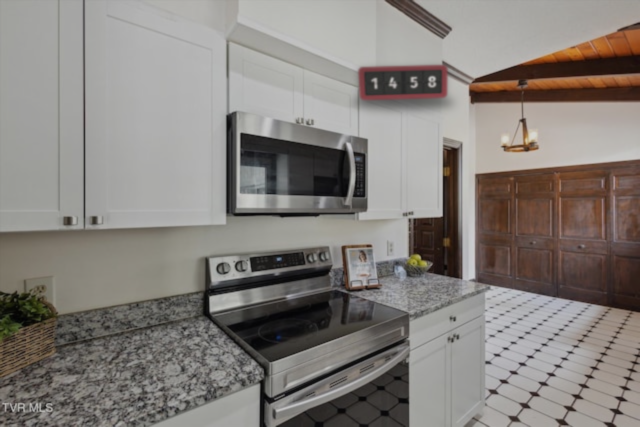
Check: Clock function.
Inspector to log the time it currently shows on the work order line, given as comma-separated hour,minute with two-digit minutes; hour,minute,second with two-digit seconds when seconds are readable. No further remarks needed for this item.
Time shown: 14,58
